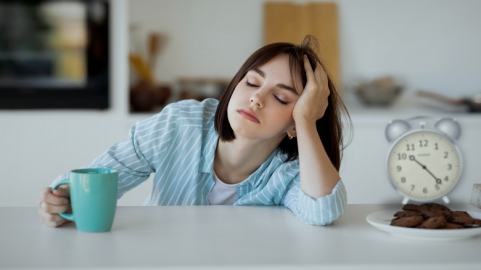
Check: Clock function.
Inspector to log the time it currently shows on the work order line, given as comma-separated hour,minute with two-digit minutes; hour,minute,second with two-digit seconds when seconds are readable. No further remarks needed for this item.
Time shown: 10,23
